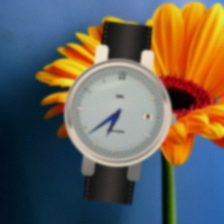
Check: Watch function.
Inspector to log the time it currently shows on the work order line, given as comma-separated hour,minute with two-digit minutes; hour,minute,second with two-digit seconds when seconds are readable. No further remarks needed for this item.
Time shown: 6,38
